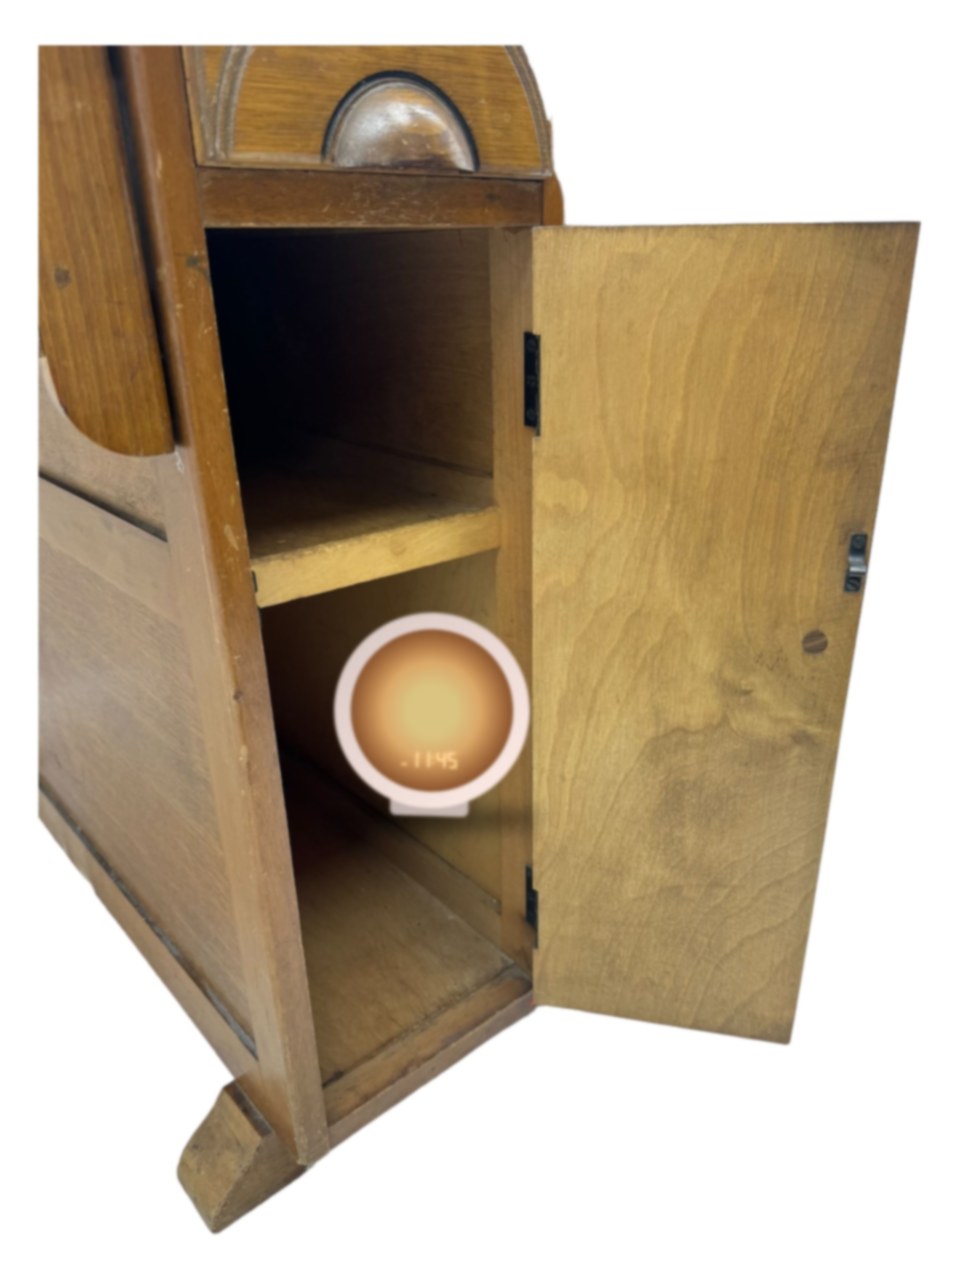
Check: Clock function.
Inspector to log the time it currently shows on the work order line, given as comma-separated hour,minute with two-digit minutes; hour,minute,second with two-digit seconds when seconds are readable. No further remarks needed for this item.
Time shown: 11,45
